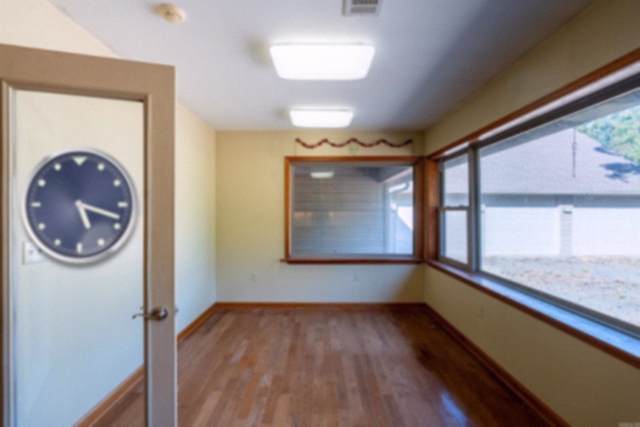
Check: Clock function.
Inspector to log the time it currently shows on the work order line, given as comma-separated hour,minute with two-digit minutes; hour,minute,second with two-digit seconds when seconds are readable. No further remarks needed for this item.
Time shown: 5,18
